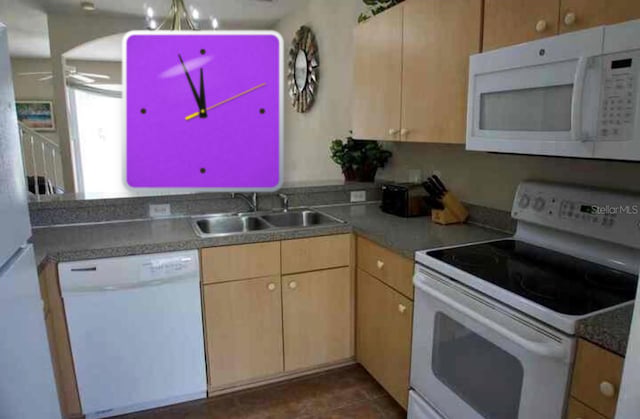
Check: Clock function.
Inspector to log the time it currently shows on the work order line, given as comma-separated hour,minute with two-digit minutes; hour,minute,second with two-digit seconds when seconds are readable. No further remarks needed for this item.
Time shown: 11,56,11
